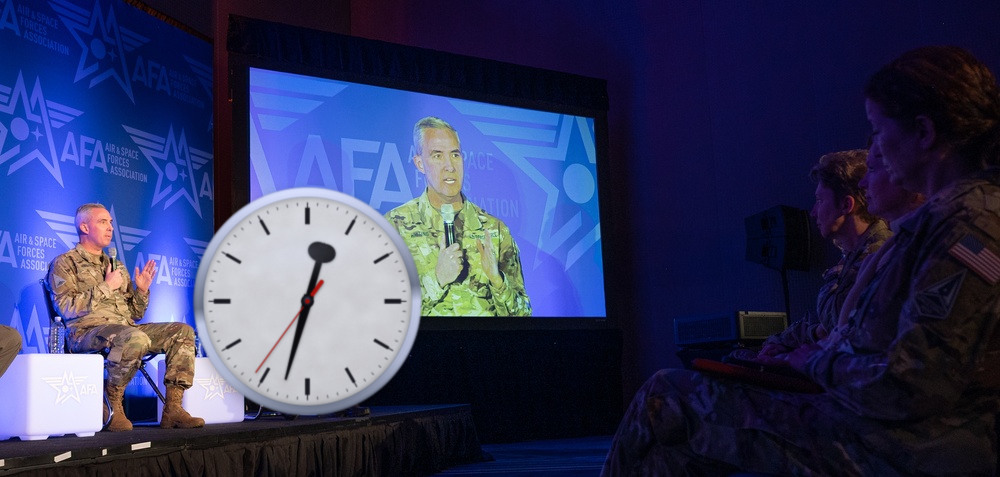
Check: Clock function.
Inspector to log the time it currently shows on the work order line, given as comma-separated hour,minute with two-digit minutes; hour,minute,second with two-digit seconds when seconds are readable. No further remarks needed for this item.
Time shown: 12,32,36
